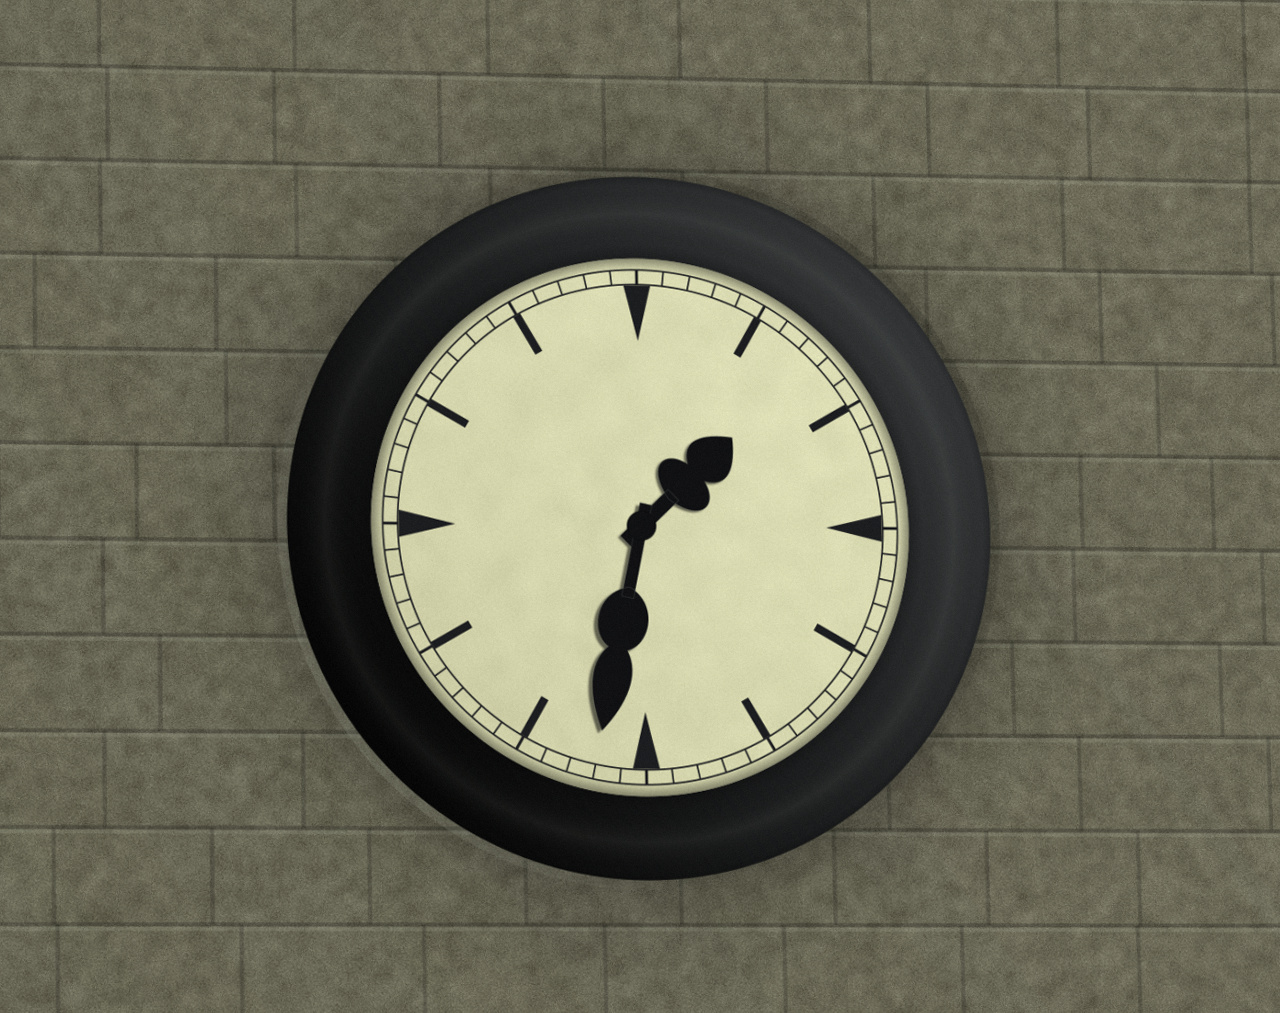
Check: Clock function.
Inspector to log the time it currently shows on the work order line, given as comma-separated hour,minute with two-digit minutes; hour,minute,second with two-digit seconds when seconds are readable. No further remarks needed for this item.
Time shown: 1,32
